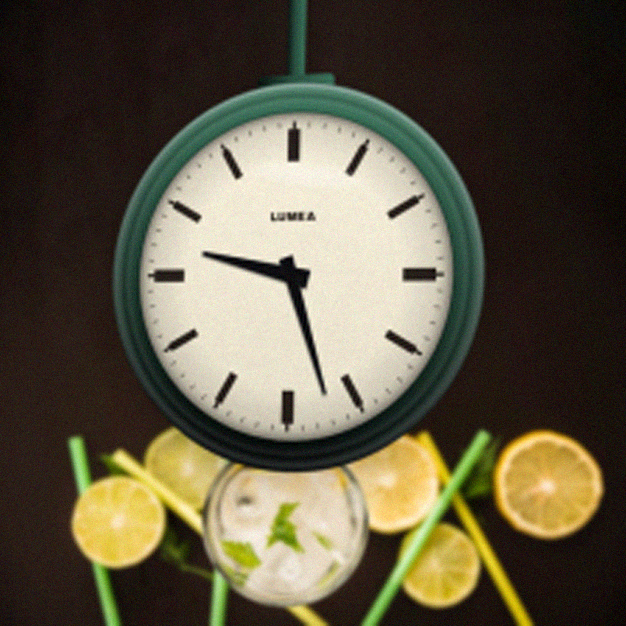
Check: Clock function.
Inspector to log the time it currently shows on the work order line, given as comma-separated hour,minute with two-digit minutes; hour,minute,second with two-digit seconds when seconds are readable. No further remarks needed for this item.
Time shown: 9,27
